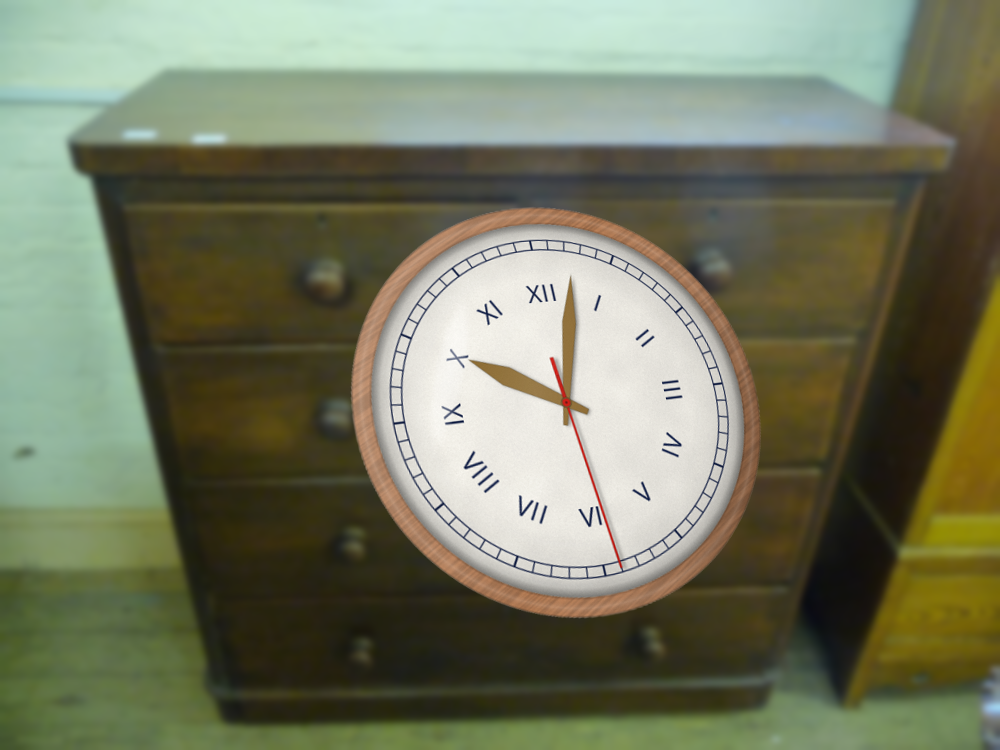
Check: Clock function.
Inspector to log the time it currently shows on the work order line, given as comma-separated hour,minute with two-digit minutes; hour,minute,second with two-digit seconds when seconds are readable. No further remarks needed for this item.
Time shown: 10,02,29
